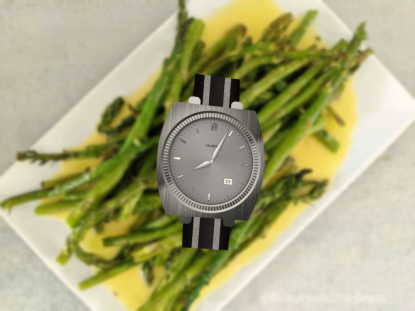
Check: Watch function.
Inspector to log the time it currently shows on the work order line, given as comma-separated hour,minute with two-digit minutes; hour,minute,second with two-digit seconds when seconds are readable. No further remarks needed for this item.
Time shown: 8,04
